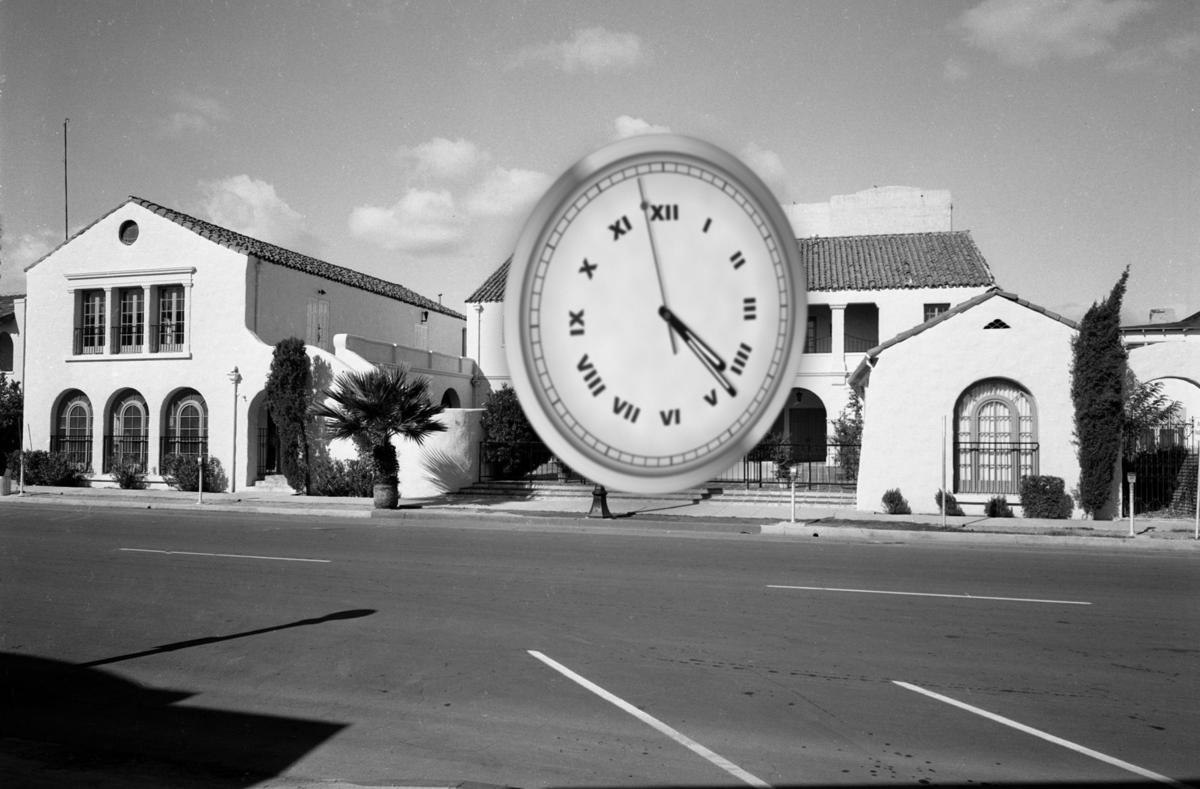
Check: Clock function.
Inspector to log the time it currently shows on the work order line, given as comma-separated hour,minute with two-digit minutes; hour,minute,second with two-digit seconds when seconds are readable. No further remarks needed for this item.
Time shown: 4,22,58
